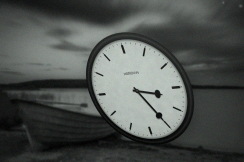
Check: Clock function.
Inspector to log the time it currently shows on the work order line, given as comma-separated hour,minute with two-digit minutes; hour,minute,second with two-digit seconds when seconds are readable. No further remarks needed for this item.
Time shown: 3,25
